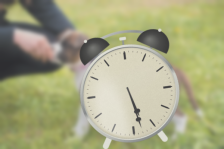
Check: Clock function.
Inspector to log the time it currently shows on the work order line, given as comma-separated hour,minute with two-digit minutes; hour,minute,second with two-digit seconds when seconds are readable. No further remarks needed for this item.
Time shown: 5,28
